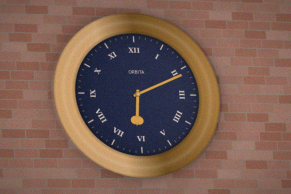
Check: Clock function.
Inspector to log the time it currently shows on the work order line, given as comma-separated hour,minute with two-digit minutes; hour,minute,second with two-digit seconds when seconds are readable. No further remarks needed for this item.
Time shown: 6,11
